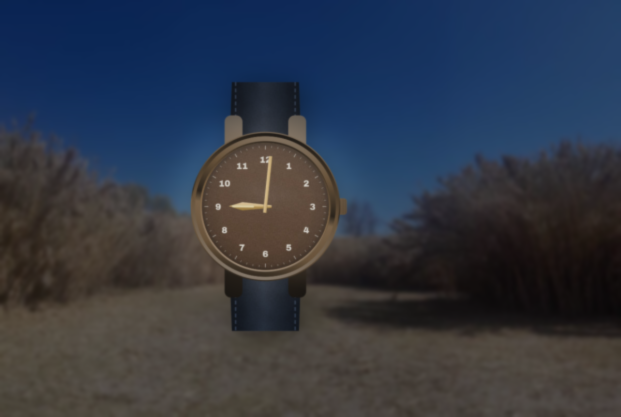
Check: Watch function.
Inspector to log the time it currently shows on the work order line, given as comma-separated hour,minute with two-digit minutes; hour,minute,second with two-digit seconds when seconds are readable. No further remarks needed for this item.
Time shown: 9,01
